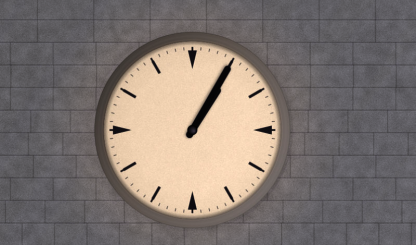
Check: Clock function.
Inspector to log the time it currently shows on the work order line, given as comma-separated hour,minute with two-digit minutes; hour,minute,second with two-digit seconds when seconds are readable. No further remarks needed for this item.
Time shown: 1,05
